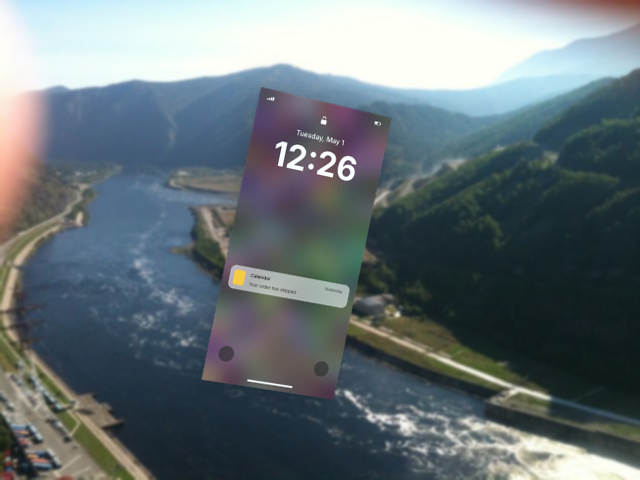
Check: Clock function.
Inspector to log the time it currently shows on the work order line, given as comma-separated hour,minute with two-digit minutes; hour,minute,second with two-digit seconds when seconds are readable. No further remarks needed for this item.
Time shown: 12,26
